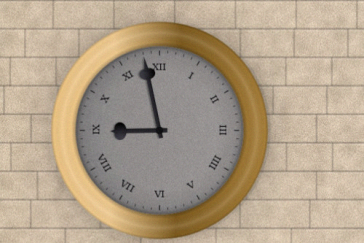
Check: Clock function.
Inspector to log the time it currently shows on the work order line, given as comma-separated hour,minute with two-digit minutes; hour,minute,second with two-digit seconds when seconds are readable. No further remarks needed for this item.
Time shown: 8,58
